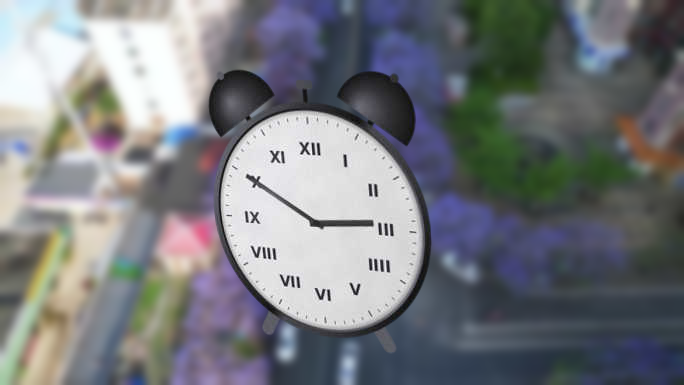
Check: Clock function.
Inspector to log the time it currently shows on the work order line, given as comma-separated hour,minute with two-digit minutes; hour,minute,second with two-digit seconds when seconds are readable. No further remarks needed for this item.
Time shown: 2,50
